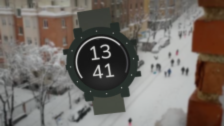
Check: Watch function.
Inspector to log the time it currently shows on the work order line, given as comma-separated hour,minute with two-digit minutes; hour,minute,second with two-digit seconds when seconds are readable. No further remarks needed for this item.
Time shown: 13,41
